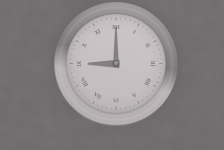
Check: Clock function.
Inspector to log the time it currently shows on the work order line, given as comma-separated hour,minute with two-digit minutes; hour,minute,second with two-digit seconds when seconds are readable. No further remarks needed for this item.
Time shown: 9,00
